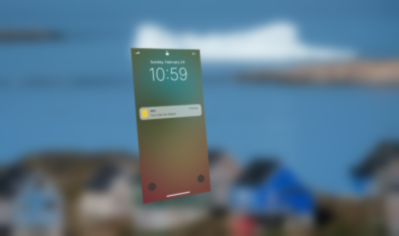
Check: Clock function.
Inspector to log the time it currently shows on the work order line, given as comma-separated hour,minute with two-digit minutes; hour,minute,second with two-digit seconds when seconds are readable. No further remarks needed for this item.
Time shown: 10,59
